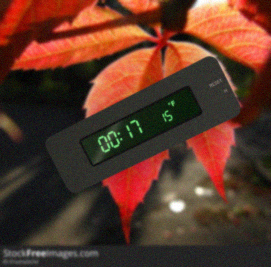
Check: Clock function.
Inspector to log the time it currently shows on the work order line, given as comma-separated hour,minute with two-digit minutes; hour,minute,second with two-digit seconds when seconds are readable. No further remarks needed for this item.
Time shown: 0,17
